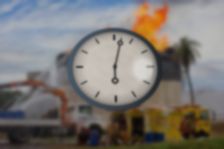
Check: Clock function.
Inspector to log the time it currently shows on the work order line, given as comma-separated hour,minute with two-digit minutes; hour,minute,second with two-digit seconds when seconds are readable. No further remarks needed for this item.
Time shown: 6,02
